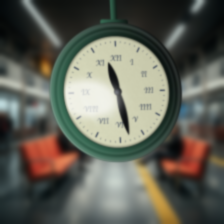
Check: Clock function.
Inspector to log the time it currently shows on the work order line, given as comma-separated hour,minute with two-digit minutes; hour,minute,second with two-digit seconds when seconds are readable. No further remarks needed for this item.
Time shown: 11,28
